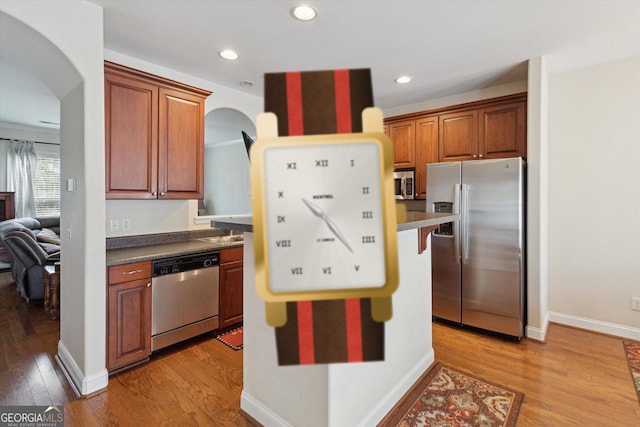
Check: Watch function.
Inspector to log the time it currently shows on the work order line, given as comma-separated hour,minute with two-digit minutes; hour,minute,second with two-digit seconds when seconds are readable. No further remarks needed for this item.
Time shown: 10,24
